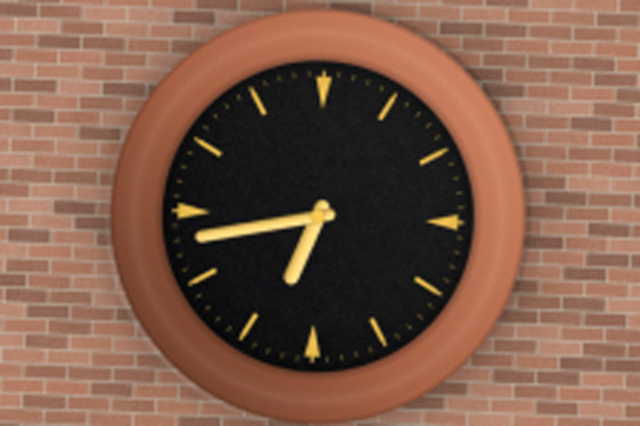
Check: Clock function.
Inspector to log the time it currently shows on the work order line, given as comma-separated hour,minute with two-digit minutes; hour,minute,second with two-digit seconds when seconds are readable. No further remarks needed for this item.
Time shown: 6,43
